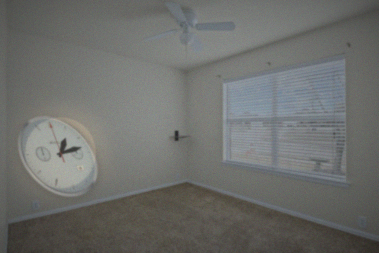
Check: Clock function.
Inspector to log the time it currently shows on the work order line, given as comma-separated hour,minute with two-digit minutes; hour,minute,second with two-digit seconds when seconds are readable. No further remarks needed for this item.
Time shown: 1,13
